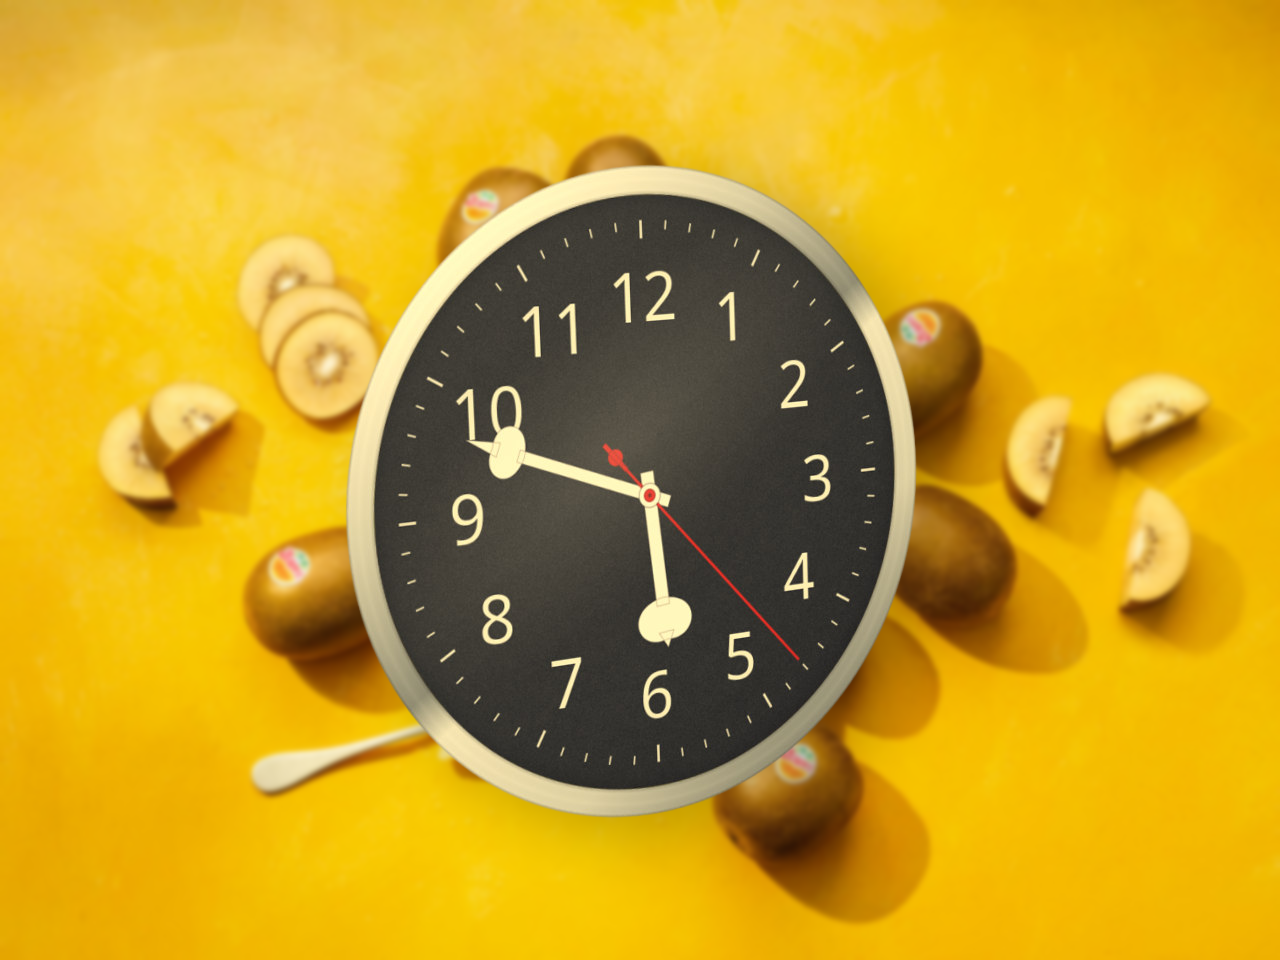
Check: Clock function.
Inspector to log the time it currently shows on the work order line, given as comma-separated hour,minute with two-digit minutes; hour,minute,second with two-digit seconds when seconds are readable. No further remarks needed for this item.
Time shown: 5,48,23
